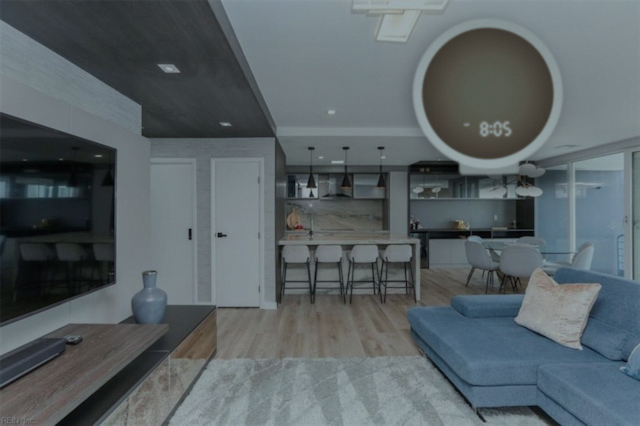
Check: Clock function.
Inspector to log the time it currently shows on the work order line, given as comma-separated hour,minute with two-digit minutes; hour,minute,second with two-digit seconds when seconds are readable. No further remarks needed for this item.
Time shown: 8,05
